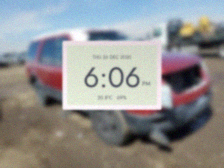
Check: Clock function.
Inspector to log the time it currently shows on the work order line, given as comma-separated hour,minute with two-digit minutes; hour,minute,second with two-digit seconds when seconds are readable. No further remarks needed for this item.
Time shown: 6,06
